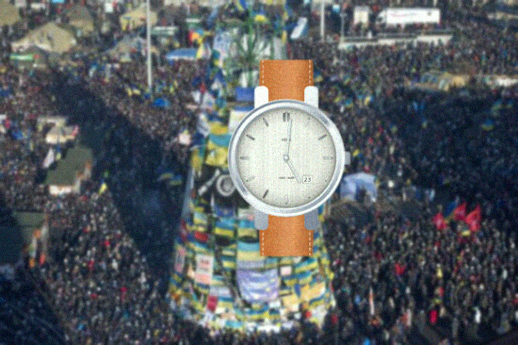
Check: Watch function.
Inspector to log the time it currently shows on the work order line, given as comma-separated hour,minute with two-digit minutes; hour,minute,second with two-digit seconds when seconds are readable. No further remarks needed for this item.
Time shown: 5,01
